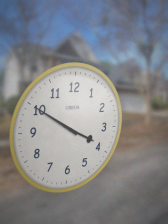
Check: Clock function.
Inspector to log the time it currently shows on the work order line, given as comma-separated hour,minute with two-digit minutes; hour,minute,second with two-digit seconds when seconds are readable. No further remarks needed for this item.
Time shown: 3,50
